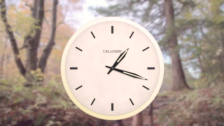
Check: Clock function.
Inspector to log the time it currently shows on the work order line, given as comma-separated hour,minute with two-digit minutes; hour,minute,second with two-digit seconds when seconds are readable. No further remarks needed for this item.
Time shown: 1,18
